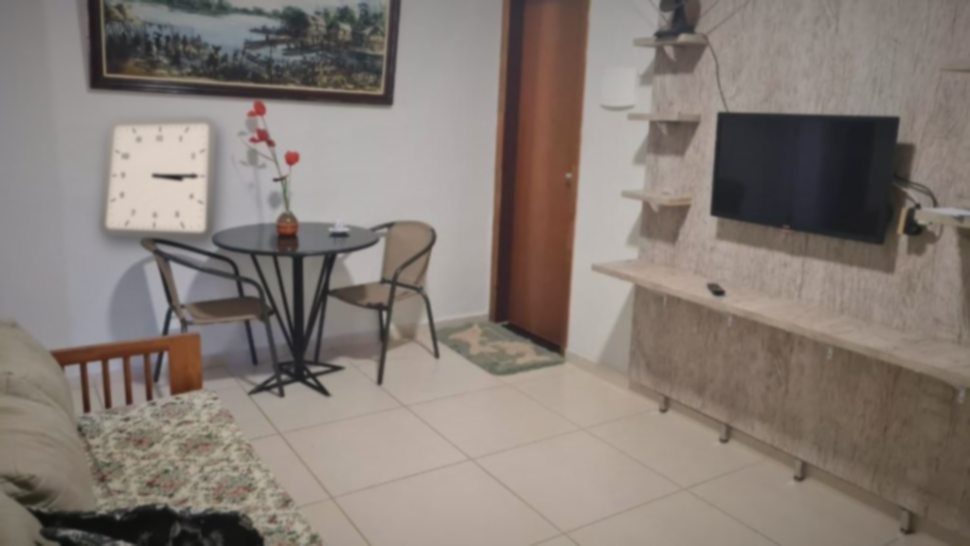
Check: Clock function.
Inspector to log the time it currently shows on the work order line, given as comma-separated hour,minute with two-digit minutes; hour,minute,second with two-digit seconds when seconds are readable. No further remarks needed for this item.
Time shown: 3,15
